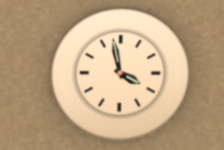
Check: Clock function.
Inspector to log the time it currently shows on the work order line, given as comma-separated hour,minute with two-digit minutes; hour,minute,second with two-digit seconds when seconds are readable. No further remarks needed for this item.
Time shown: 3,58
